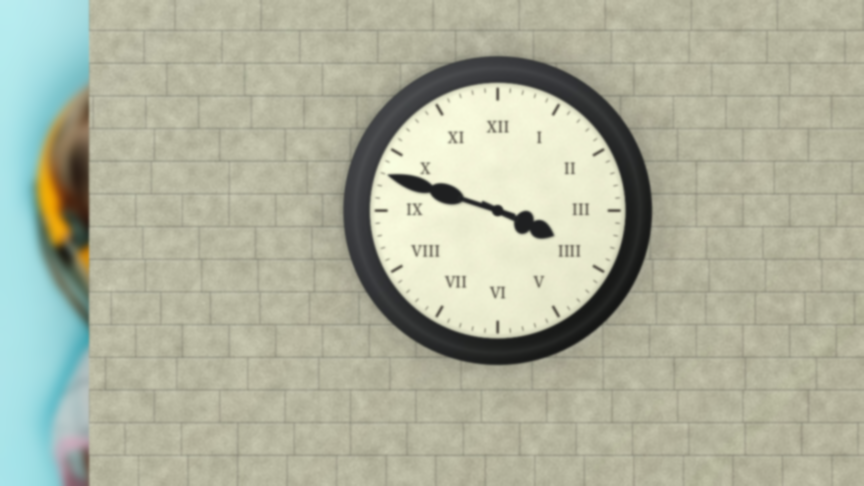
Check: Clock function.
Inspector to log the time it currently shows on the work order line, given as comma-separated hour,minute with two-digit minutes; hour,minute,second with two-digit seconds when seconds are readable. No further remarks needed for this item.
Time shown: 3,48
